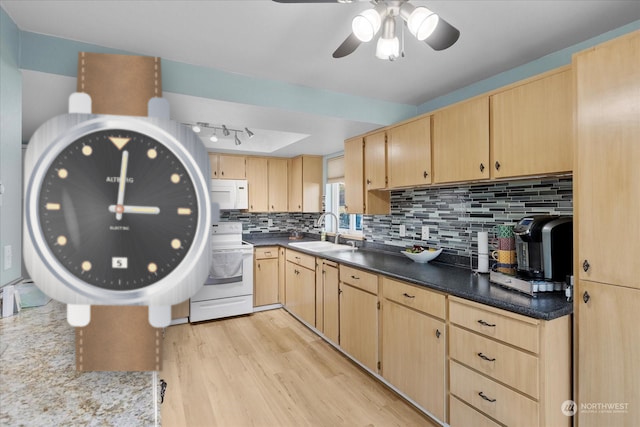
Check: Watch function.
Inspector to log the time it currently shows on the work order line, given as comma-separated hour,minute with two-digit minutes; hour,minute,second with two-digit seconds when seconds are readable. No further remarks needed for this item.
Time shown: 3,01
